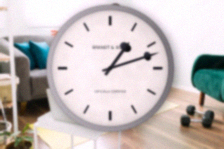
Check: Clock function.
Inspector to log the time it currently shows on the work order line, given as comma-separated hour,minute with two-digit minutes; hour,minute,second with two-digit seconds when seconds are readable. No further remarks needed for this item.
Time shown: 1,12
